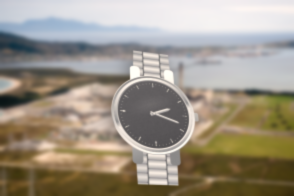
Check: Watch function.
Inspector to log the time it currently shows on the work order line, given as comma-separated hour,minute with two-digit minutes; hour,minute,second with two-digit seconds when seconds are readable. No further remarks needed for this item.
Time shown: 2,18
